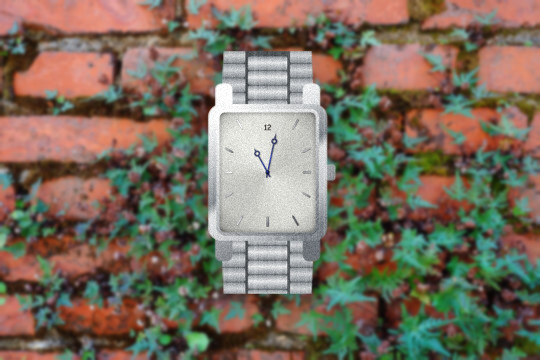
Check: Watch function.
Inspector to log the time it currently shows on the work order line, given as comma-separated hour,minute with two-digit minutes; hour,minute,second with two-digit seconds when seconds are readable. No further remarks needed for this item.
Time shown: 11,02
